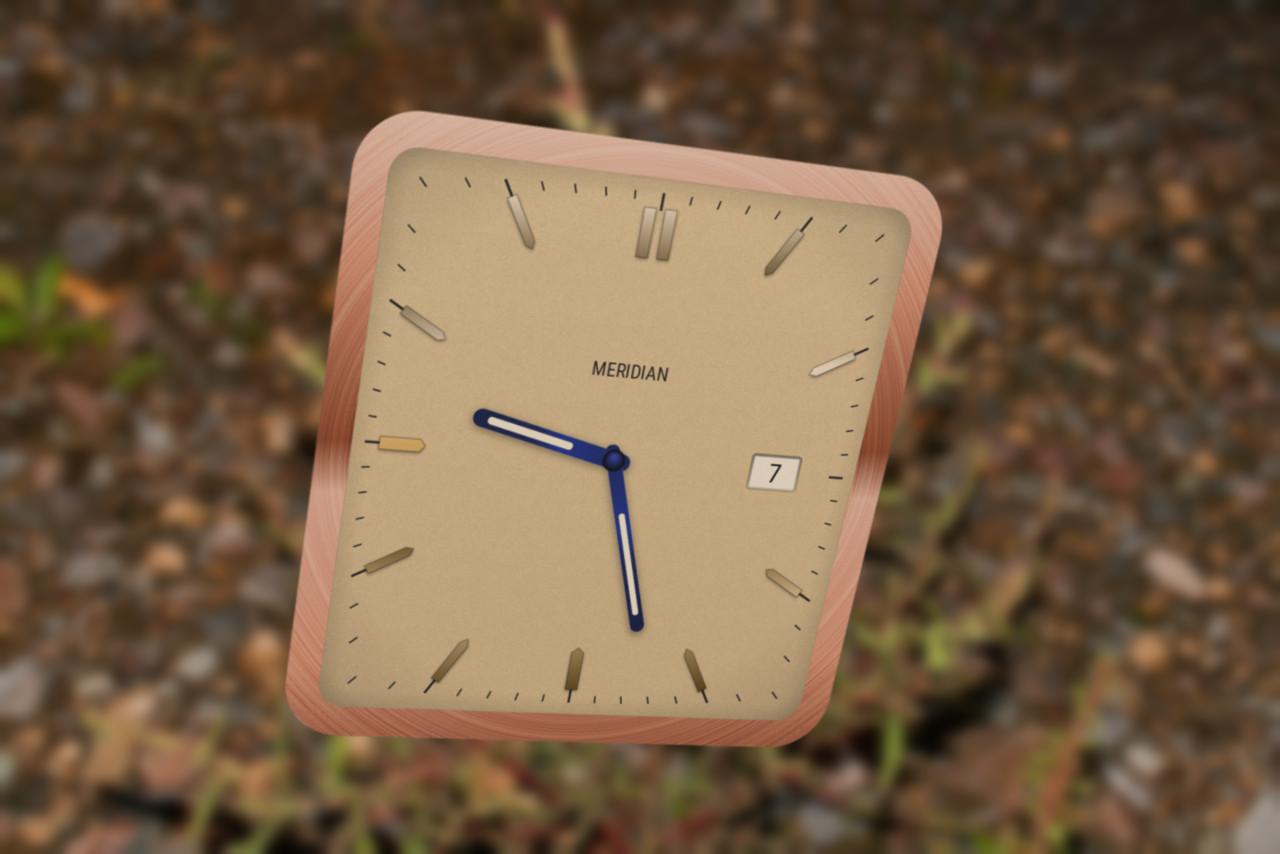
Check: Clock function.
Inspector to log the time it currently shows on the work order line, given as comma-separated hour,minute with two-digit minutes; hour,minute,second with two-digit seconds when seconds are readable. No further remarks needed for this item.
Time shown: 9,27
